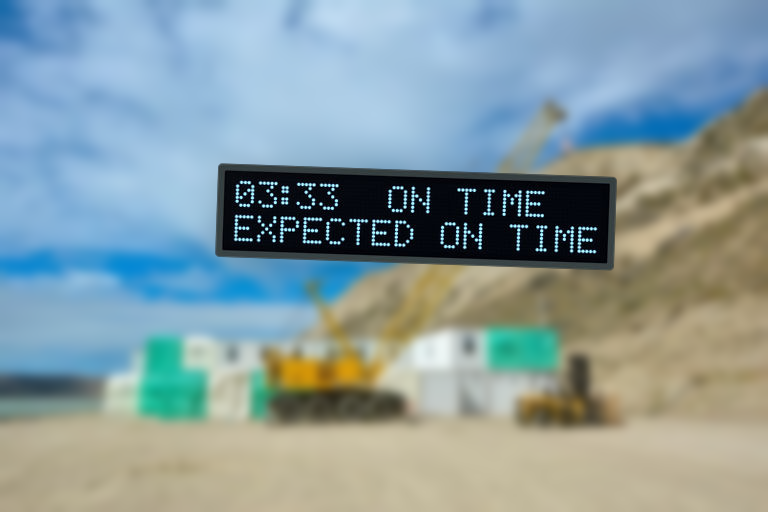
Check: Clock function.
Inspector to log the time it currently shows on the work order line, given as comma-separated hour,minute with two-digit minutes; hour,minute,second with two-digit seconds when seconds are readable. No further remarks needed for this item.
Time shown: 3,33
